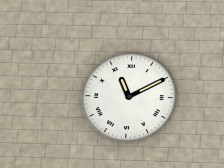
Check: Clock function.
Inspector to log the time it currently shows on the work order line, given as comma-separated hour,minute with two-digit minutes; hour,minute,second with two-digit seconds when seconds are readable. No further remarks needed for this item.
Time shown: 11,10
